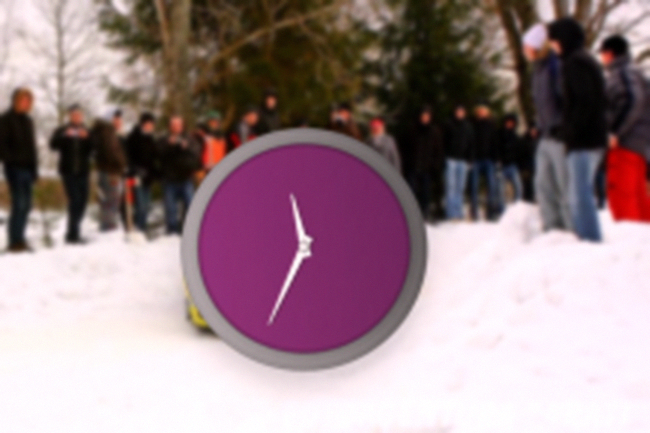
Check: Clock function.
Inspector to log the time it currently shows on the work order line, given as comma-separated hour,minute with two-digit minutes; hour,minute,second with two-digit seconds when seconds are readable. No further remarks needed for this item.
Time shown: 11,34
